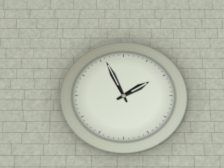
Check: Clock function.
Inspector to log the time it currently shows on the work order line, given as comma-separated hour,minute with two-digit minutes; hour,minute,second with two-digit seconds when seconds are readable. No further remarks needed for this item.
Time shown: 1,56
